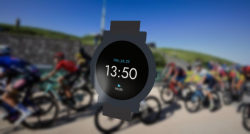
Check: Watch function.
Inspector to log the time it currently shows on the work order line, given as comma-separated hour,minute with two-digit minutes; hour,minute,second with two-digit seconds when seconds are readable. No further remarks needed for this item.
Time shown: 13,50
